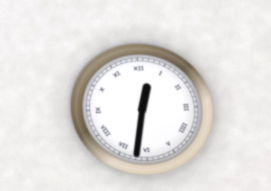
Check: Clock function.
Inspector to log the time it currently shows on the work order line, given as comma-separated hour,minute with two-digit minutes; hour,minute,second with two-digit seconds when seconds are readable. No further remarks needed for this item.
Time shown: 12,32
